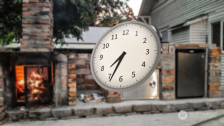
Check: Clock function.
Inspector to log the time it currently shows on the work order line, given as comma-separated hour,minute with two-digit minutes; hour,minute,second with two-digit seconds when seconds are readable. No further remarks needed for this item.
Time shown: 7,34
